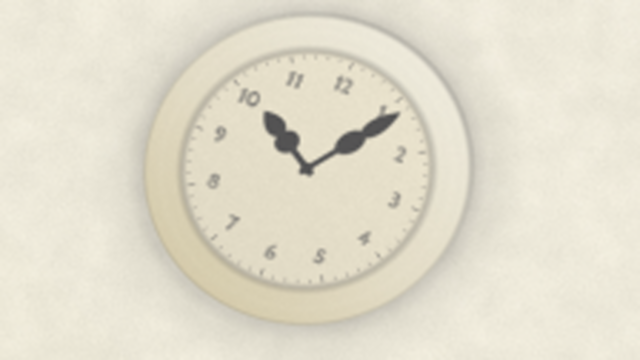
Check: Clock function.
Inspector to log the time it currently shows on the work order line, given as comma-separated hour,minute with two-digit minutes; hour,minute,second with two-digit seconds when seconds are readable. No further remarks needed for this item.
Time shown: 10,06
